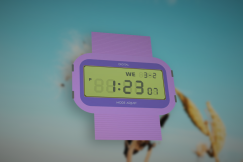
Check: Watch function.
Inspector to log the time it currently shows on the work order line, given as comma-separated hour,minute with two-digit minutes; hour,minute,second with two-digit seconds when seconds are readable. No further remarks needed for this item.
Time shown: 1,23,07
